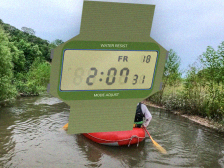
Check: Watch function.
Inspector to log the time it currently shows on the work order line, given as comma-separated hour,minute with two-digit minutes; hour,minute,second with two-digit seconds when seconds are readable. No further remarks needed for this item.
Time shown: 2,07,31
